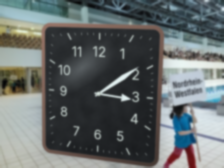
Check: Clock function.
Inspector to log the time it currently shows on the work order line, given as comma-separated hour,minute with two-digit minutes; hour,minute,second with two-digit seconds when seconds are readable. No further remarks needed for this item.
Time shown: 3,09
